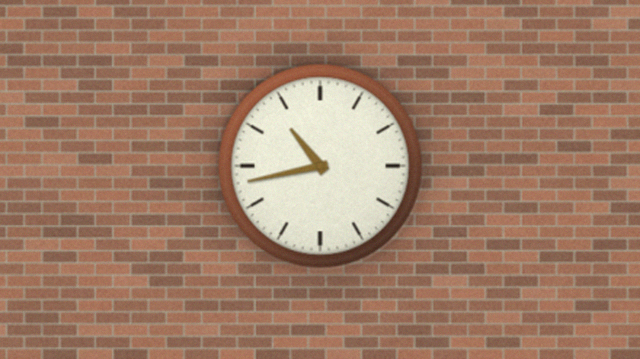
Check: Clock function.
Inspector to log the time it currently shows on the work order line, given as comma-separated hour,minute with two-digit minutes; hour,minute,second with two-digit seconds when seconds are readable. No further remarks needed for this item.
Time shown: 10,43
